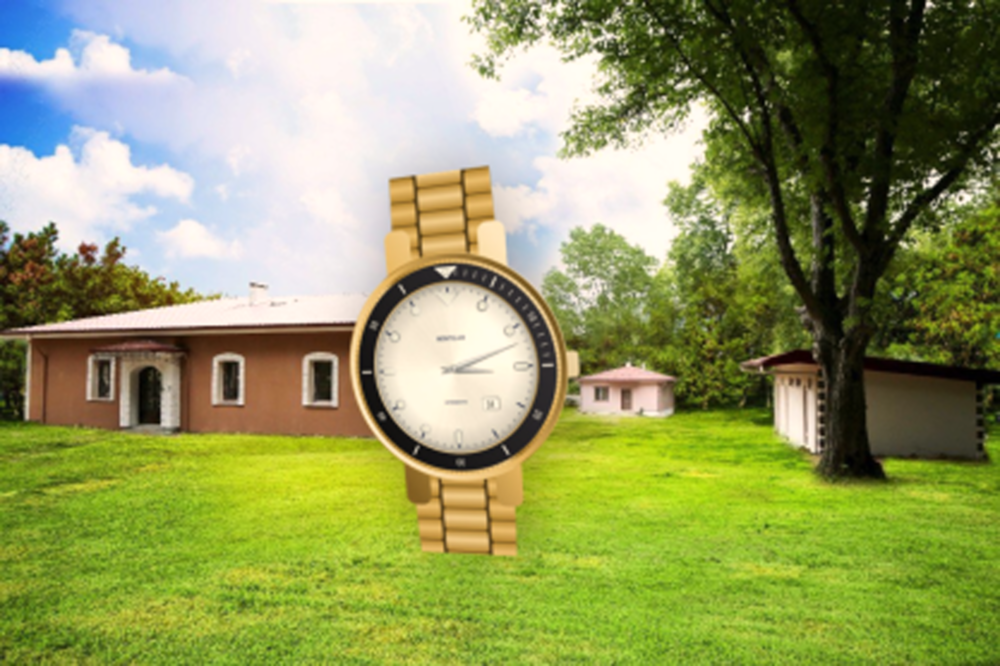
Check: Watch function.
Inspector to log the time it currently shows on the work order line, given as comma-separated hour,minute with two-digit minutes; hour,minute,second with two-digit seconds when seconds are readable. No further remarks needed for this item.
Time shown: 3,12
